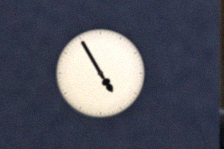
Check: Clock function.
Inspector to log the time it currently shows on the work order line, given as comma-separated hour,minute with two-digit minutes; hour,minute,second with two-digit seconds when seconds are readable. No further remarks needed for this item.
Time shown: 4,55
